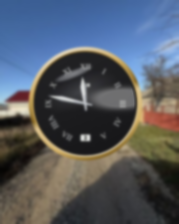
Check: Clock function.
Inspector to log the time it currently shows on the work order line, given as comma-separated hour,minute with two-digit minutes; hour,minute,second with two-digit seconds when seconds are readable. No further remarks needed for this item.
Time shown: 11,47
